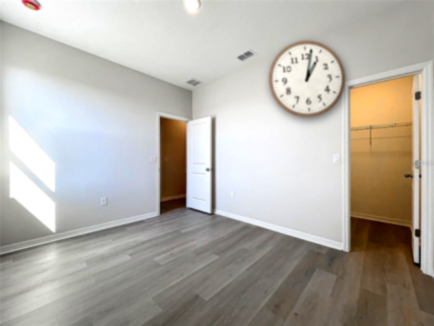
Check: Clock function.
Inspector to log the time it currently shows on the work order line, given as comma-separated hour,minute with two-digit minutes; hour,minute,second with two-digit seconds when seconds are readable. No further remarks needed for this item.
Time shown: 1,02
